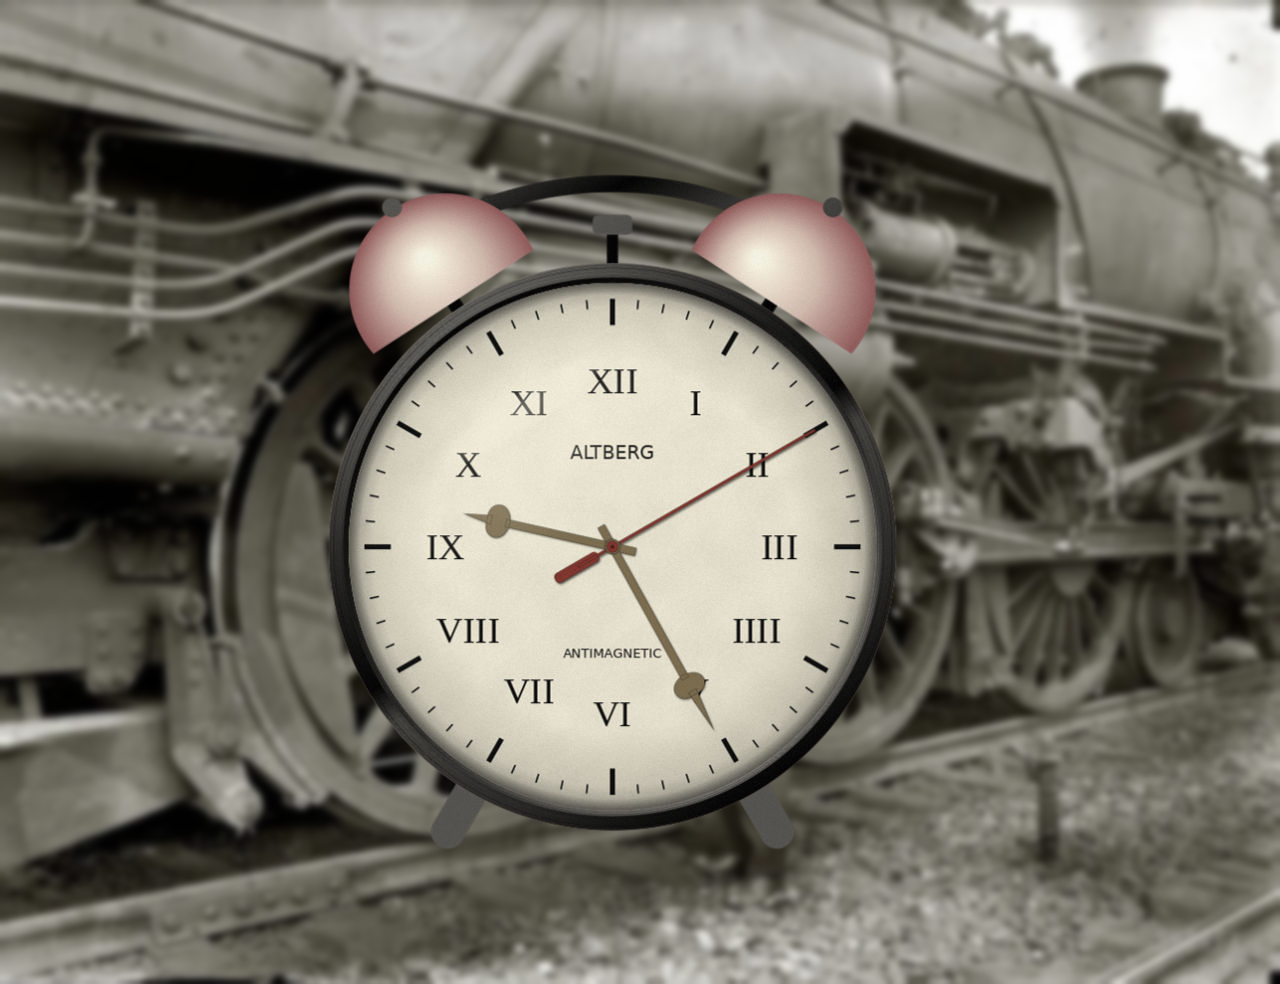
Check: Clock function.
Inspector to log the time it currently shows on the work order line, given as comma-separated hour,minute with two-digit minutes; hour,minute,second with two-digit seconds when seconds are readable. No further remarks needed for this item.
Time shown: 9,25,10
